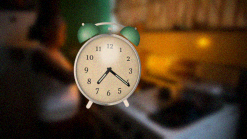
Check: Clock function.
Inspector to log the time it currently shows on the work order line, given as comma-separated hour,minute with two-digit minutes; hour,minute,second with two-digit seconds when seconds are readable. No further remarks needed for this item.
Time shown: 7,21
